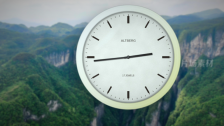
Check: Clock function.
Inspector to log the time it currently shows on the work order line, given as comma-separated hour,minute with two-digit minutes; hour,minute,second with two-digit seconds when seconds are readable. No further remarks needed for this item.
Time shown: 2,44
